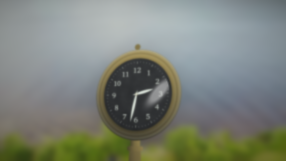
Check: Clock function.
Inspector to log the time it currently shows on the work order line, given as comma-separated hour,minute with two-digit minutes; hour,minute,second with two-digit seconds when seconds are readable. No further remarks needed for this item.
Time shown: 2,32
